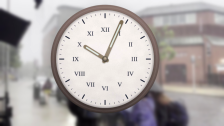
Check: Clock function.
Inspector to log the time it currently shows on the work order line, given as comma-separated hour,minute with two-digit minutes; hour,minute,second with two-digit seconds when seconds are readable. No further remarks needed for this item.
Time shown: 10,04
